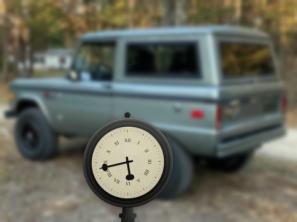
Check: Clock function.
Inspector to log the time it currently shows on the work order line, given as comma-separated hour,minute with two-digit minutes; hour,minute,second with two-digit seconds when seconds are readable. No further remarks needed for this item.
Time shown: 5,43
